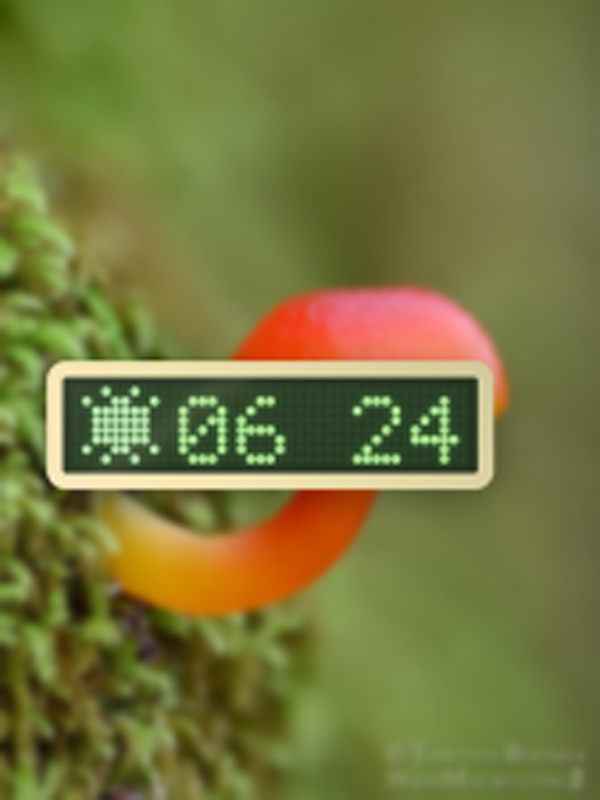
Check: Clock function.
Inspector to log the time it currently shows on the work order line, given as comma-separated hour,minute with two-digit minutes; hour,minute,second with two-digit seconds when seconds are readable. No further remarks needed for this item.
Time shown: 6,24
